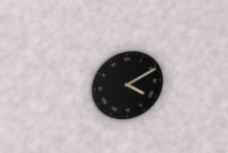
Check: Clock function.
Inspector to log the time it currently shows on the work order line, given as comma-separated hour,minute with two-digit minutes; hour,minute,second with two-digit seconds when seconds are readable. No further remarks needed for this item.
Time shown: 4,11
